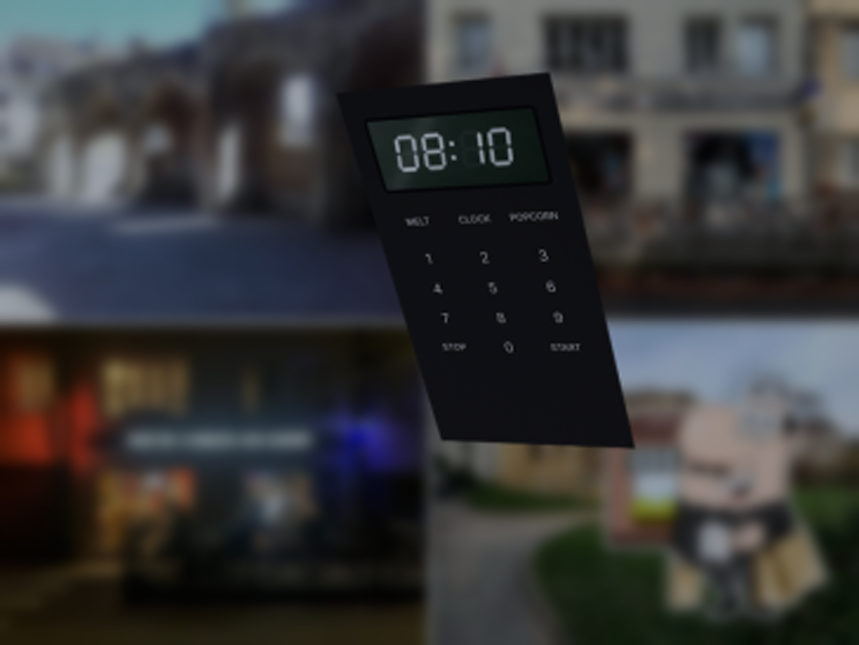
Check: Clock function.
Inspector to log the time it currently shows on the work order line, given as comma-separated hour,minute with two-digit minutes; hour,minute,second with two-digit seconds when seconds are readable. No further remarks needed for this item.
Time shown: 8,10
